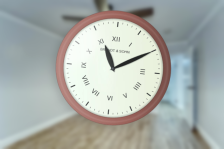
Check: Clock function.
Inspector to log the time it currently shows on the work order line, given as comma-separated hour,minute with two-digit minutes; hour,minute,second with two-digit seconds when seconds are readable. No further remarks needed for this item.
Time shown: 11,10
